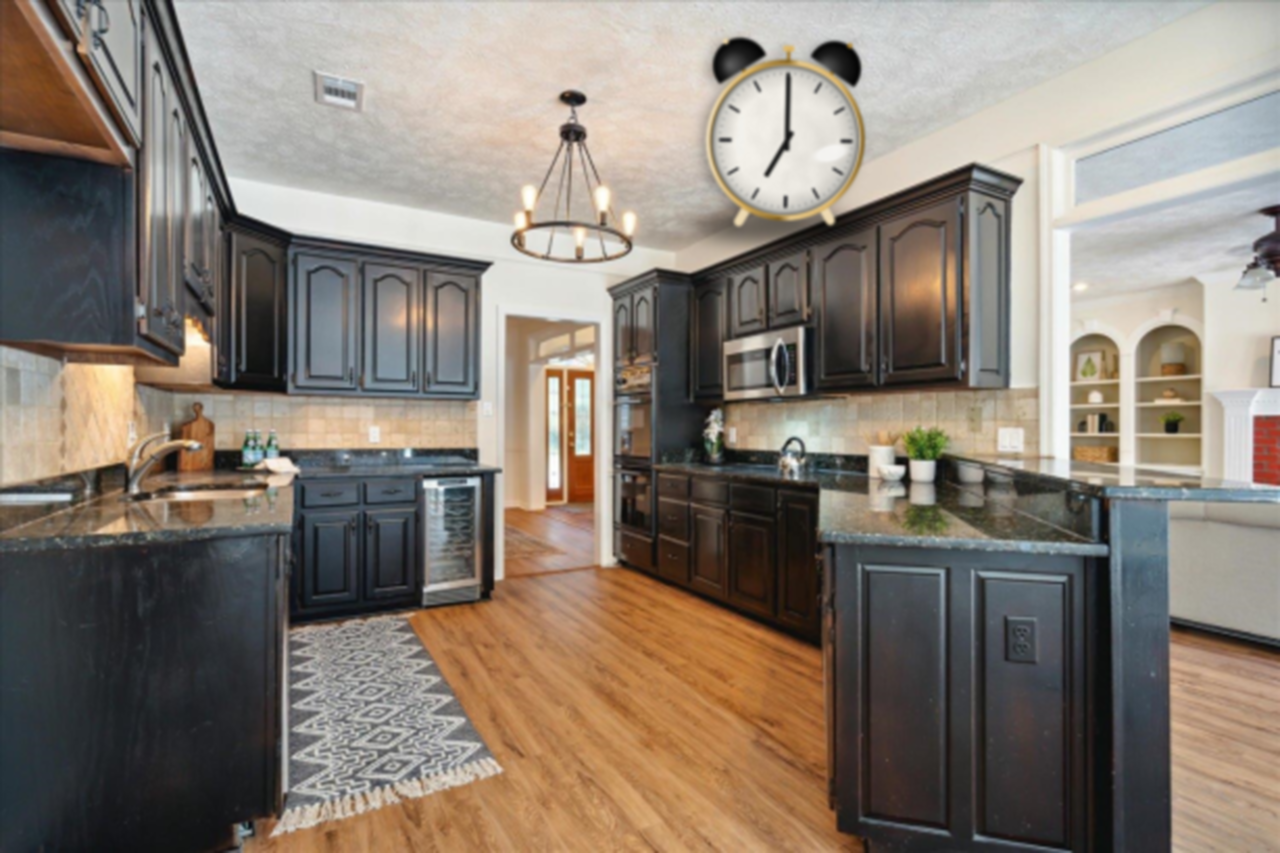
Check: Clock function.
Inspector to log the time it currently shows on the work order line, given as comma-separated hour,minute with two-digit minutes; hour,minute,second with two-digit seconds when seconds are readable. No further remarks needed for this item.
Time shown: 7,00
